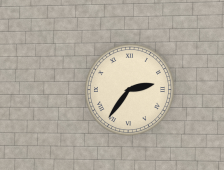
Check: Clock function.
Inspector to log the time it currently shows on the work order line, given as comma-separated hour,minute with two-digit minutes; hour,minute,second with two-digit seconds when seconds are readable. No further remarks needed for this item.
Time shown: 2,36
